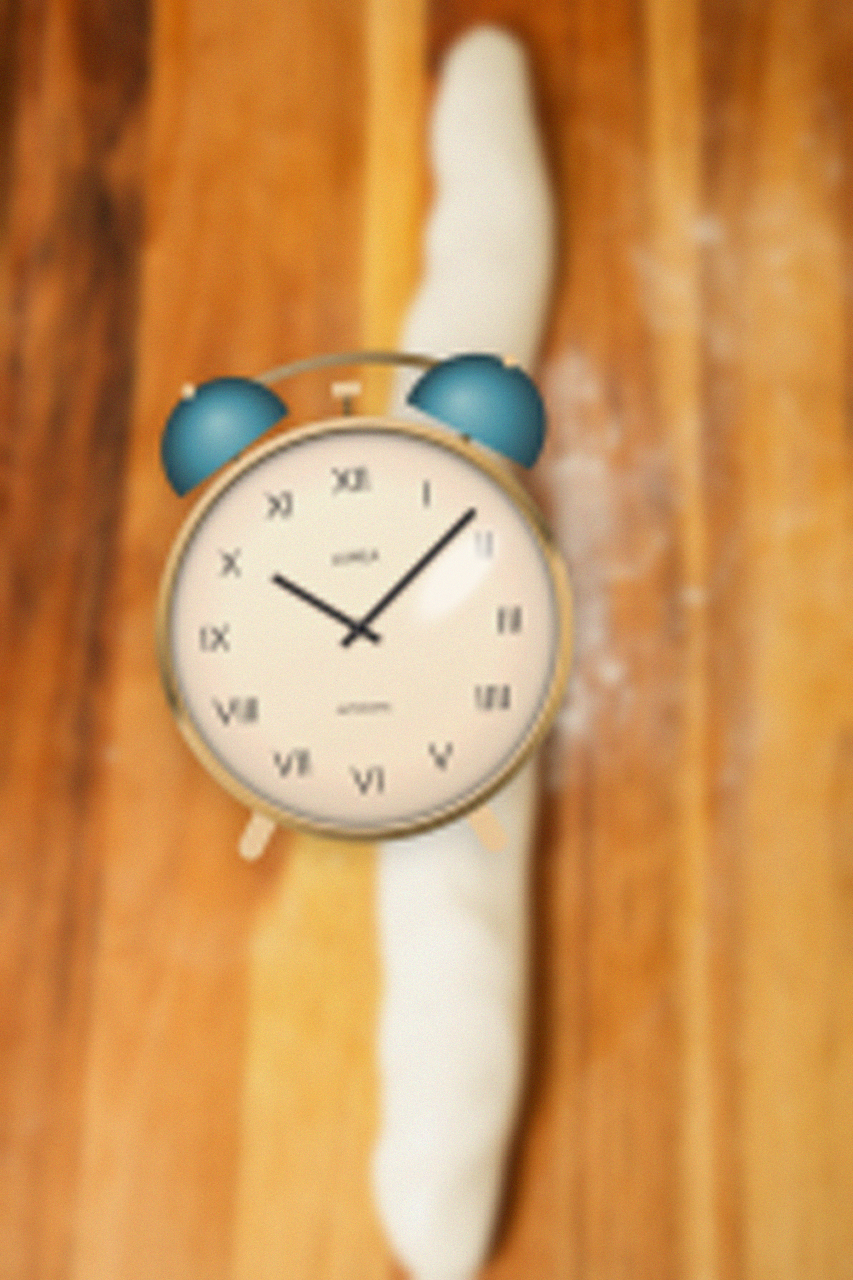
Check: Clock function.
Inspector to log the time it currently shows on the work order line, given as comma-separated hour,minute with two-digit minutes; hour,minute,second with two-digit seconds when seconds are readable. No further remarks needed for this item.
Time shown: 10,08
